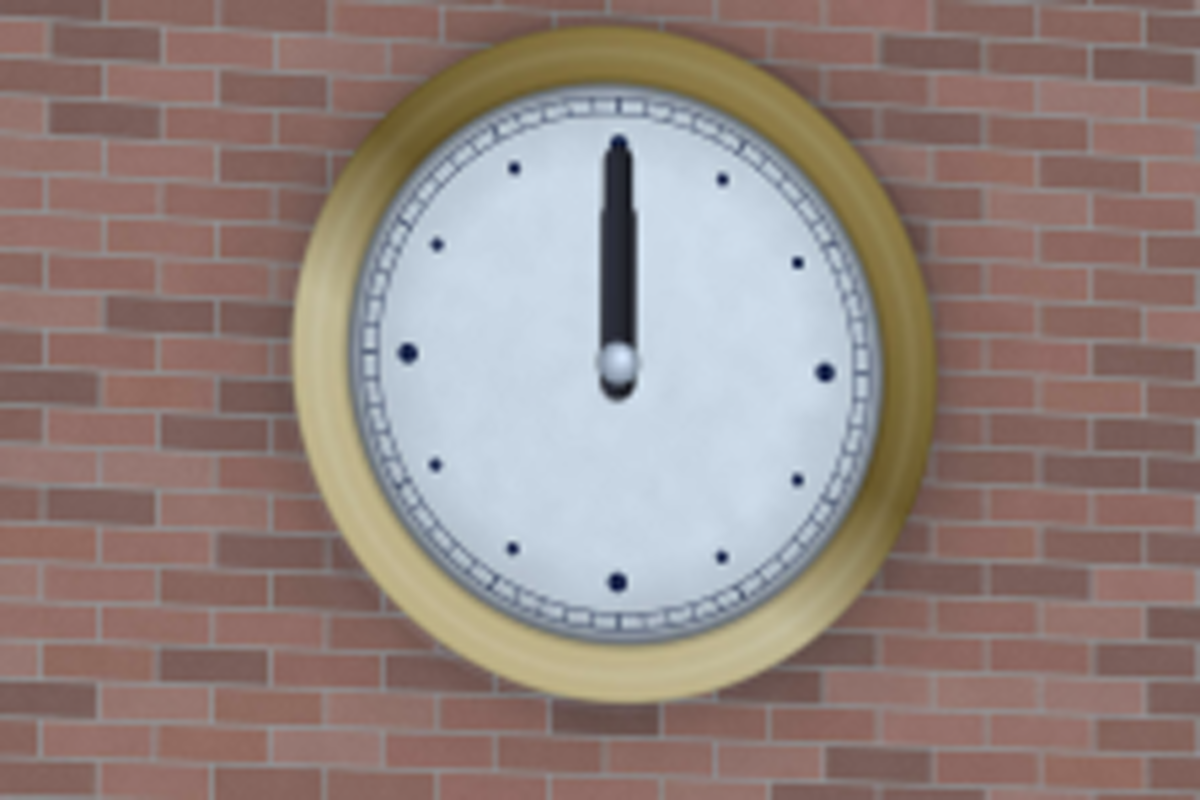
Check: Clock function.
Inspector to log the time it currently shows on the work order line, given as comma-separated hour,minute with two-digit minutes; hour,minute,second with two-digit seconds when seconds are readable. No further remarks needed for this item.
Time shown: 12,00
